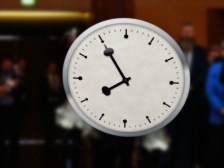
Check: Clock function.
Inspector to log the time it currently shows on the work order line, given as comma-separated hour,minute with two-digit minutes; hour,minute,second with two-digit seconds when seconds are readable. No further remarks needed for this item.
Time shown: 7,55
